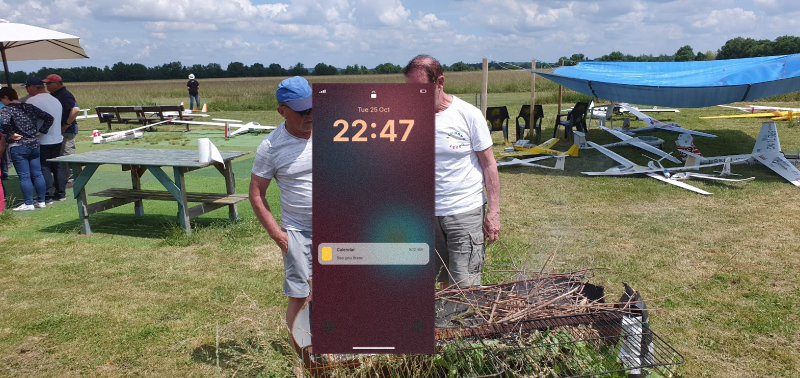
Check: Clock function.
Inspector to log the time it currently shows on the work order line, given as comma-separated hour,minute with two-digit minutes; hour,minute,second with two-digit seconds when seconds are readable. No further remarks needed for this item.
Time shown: 22,47
